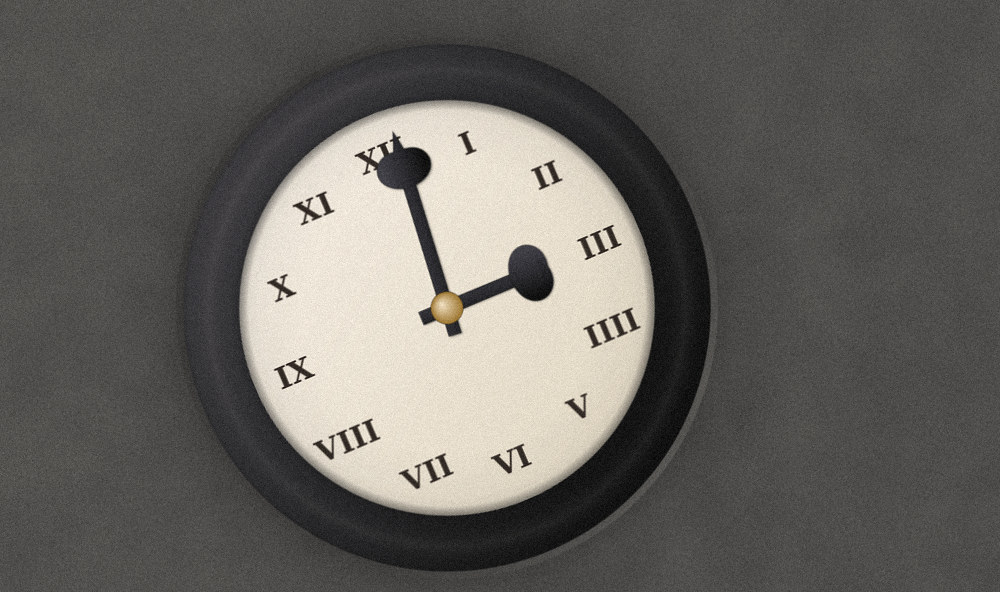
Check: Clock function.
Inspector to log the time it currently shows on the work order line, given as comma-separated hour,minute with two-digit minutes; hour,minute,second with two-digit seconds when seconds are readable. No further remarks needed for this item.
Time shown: 3,01
